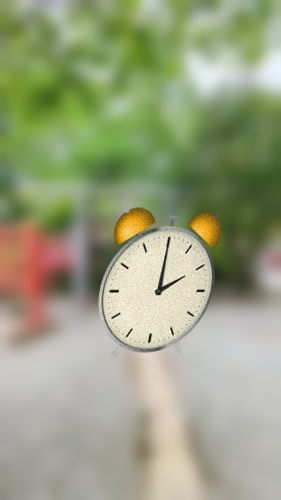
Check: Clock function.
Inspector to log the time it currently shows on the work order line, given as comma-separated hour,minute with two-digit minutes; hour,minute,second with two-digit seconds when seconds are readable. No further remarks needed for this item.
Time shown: 2,00
